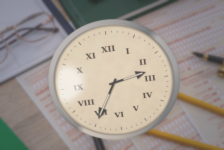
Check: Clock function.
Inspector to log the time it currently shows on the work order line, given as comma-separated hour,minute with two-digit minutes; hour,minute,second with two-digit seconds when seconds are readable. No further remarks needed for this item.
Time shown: 2,35
